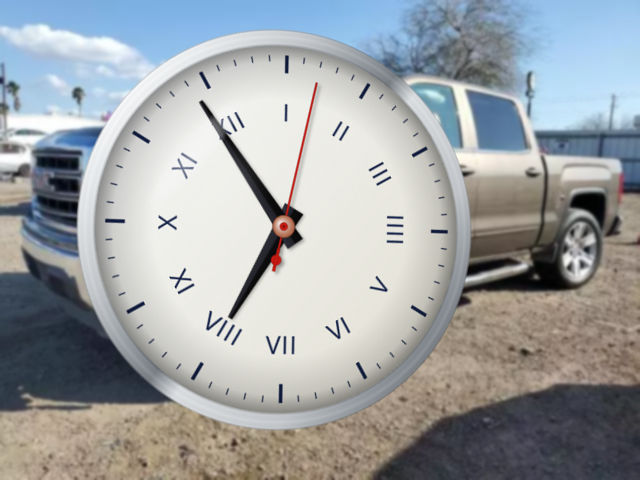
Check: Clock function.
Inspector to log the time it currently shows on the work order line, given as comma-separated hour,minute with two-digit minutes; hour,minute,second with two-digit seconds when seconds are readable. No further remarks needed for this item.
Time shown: 7,59,07
